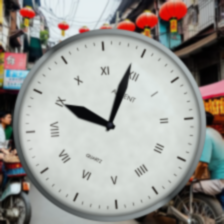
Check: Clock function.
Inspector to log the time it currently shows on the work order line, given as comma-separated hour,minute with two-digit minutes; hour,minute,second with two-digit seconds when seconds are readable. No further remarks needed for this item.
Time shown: 8,59
